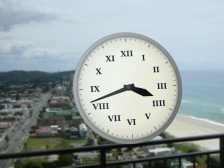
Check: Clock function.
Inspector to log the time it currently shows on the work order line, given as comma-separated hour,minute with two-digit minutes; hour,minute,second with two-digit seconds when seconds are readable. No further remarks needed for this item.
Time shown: 3,42
